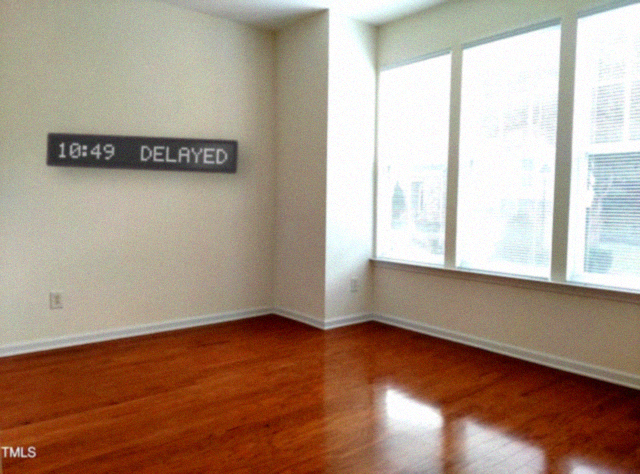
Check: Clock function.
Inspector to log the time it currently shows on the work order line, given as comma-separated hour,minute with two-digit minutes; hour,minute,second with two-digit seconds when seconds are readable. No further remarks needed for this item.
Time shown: 10,49
